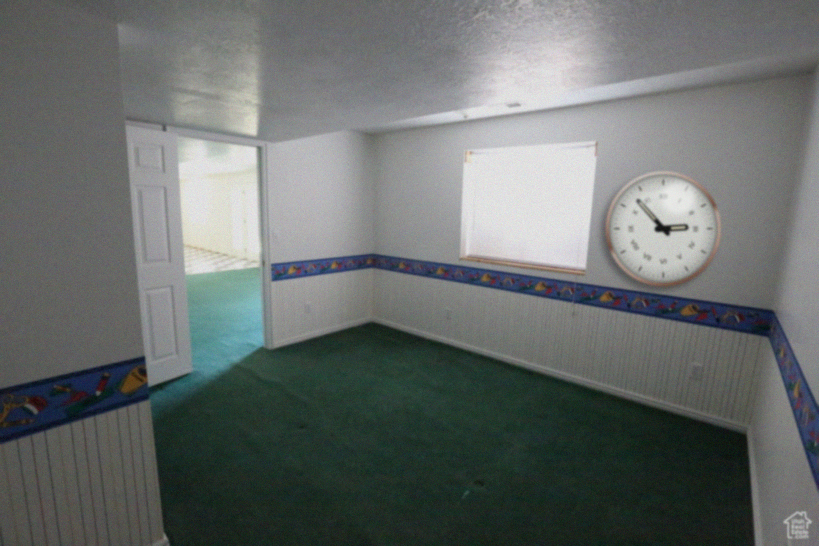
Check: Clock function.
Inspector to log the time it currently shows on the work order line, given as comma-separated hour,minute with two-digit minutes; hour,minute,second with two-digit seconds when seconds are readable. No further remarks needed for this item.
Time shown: 2,53
